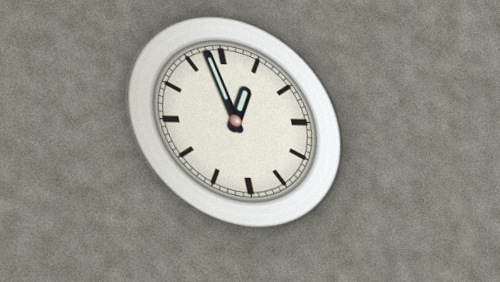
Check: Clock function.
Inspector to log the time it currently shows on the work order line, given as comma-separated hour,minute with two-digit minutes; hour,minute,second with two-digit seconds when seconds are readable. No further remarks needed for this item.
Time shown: 12,58
